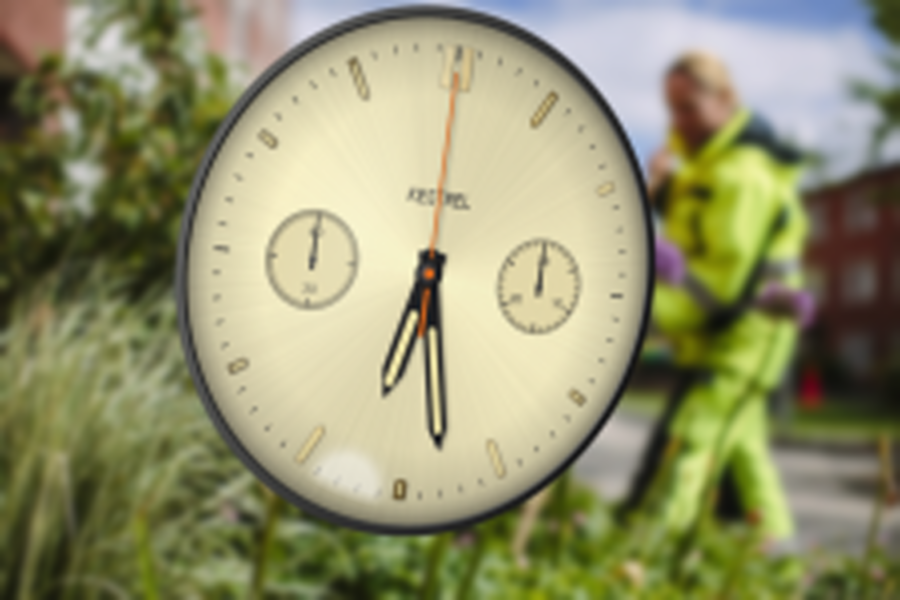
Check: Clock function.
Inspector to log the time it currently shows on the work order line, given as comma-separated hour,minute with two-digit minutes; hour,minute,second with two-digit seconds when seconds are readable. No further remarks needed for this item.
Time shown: 6,28
